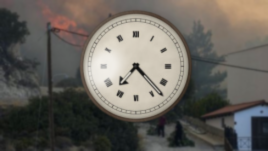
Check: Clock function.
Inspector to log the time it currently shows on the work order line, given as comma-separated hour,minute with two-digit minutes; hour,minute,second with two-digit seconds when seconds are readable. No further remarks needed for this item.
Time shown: 7,23
